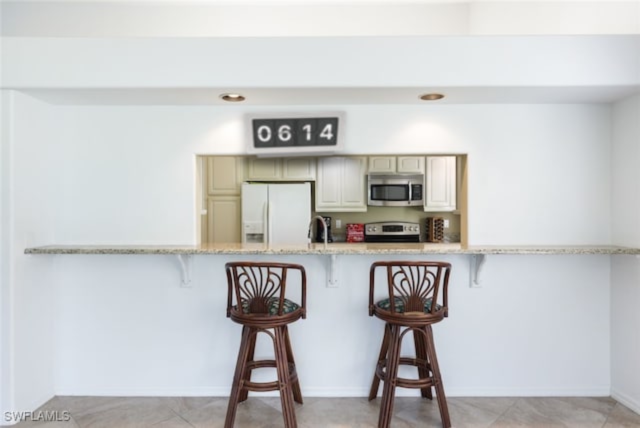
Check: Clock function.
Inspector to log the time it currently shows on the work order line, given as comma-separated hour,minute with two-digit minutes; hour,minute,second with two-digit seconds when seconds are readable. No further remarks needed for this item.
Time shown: 6,14
